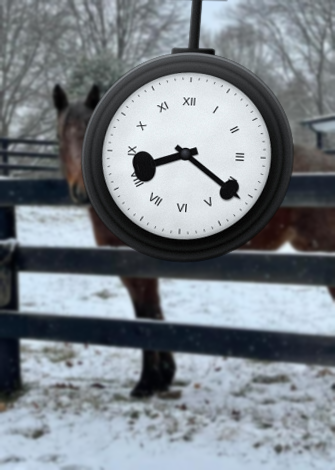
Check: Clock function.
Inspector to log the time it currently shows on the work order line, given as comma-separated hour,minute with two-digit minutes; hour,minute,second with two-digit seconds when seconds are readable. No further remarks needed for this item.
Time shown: 8,21
